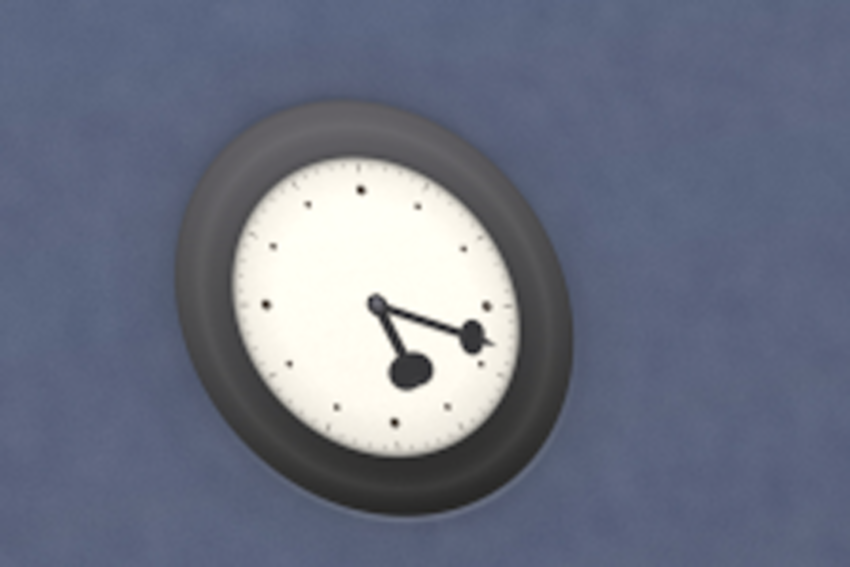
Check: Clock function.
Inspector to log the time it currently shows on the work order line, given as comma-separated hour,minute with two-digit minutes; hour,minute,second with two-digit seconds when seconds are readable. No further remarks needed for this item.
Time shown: 5,18
